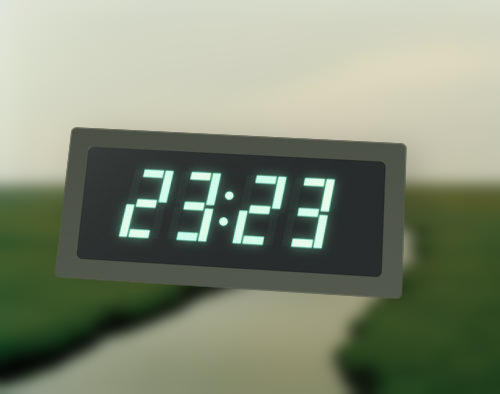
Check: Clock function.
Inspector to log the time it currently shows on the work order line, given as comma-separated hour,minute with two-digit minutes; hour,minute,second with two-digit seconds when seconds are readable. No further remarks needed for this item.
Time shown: 23,23
